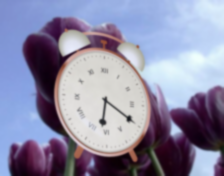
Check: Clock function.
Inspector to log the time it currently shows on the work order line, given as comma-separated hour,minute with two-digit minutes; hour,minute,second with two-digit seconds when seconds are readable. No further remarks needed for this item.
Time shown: 6,20
